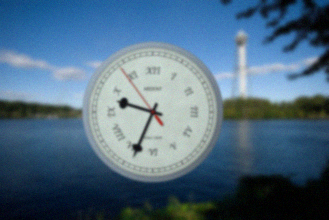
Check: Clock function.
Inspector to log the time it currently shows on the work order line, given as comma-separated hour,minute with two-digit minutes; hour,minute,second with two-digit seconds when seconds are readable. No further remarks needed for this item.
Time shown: 9,33,54
